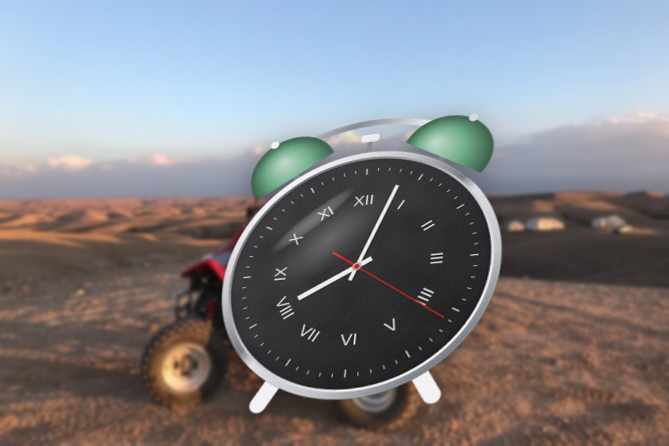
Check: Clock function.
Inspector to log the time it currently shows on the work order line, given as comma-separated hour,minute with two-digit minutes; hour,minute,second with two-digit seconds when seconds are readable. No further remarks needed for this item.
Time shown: 8,03,21
